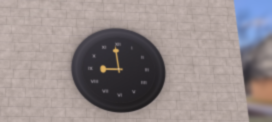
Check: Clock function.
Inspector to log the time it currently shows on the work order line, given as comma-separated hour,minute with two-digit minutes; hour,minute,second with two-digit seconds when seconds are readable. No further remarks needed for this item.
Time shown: 8,59
